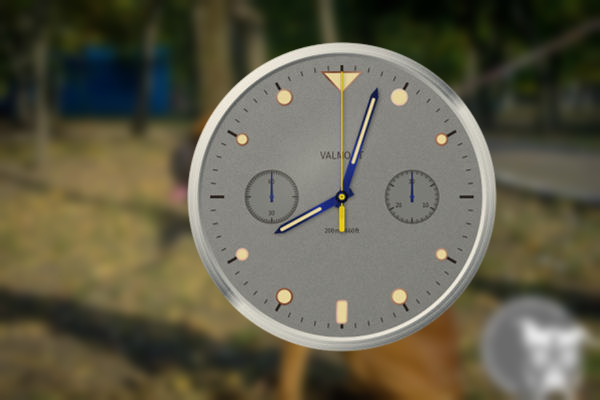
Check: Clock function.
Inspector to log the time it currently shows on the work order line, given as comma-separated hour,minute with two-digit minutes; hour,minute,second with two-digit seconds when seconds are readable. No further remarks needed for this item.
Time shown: 8,03
